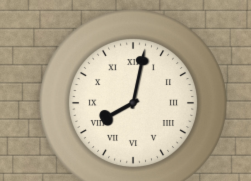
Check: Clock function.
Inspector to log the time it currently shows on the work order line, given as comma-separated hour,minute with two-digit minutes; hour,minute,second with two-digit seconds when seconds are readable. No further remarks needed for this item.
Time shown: 8,02
